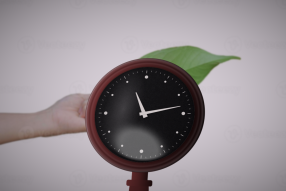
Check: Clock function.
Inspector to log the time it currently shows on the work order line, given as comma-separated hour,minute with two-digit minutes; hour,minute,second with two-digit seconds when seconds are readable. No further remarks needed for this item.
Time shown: 11,13
